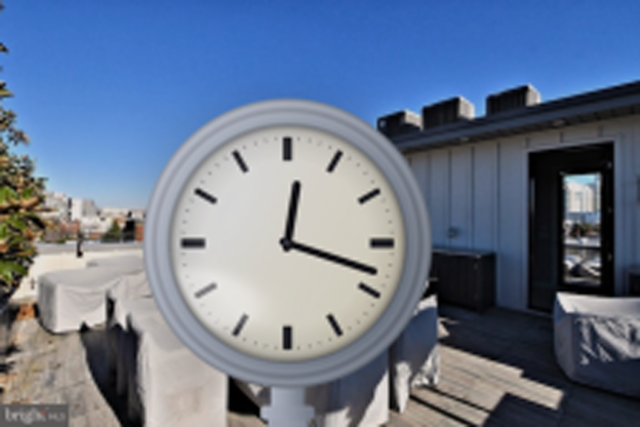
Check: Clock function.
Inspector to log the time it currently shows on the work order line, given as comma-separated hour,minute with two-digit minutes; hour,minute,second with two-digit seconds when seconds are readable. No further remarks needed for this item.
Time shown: 12,18
